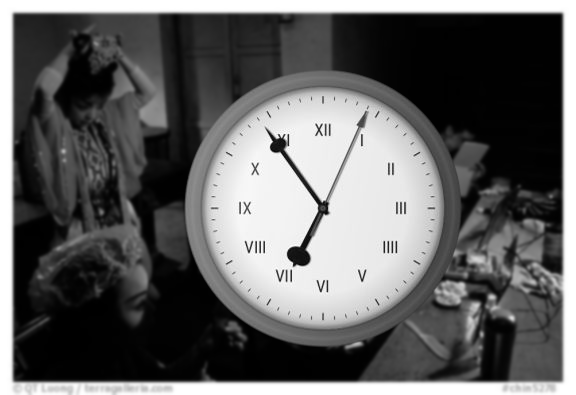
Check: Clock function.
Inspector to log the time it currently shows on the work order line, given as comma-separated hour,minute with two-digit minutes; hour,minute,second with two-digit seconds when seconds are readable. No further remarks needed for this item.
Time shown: 6,54,04
